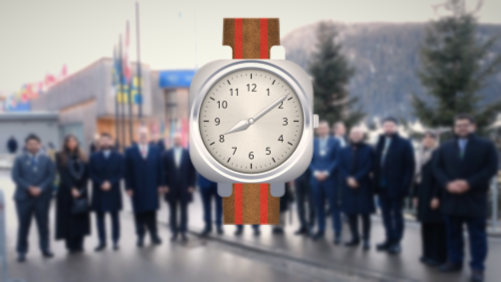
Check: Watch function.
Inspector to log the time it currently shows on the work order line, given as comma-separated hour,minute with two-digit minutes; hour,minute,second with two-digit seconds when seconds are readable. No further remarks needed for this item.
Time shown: 8,09
